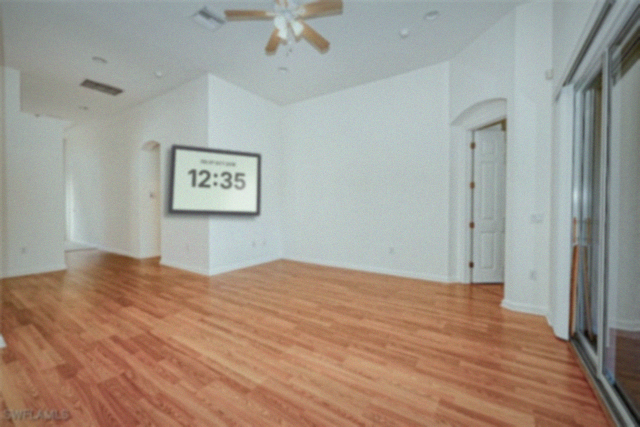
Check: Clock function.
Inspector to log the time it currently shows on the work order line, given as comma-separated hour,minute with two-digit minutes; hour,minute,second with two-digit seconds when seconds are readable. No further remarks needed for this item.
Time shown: 12,35
